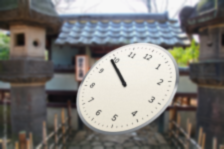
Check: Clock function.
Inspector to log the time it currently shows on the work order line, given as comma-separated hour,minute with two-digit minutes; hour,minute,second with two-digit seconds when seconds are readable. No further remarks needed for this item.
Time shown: 9,49
